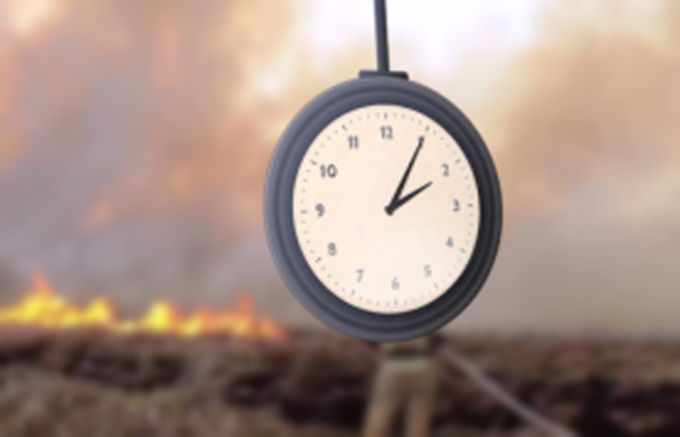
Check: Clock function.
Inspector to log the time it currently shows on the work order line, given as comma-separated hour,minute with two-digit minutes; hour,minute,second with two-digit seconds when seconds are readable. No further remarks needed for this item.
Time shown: 2,05
